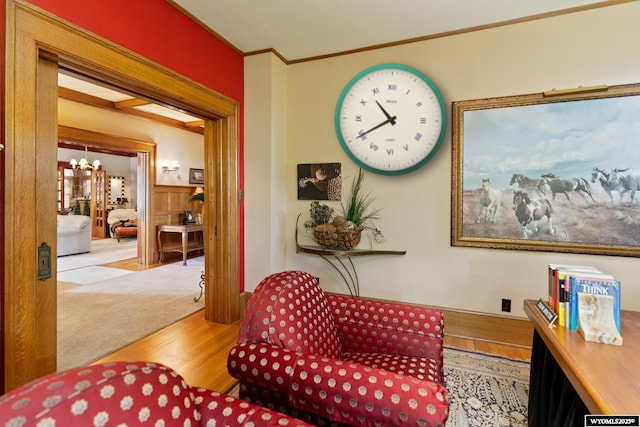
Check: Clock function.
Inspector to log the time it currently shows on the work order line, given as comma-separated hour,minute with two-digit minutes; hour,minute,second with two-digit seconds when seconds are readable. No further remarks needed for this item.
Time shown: 10,40
